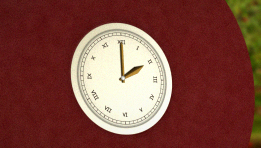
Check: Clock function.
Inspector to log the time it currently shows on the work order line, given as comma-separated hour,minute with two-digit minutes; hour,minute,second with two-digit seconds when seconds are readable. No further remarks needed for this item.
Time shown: 2,00
